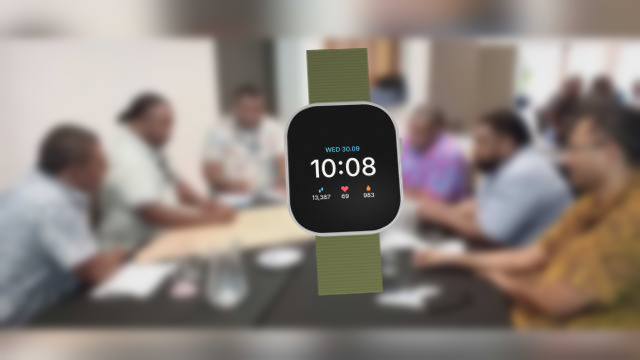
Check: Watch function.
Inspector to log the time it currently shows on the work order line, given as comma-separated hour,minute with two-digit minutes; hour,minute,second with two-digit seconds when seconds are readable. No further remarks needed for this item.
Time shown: 10,08
